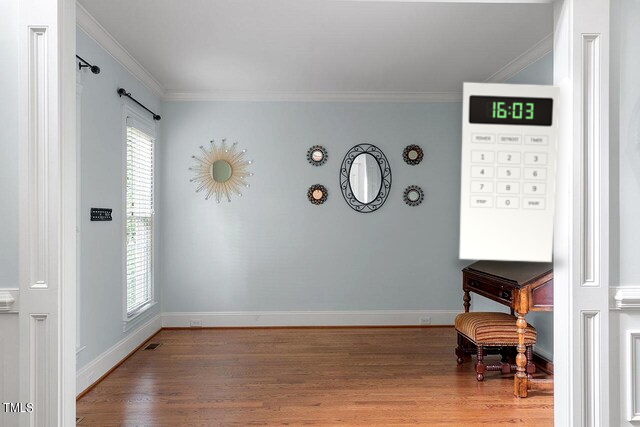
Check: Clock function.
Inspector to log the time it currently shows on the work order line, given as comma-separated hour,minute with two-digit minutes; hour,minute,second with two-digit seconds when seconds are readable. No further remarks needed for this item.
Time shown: 16,03
